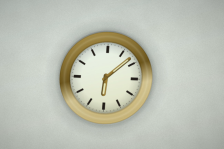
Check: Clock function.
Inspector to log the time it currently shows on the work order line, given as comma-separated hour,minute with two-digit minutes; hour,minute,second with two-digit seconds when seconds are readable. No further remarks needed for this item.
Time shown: 6,08
